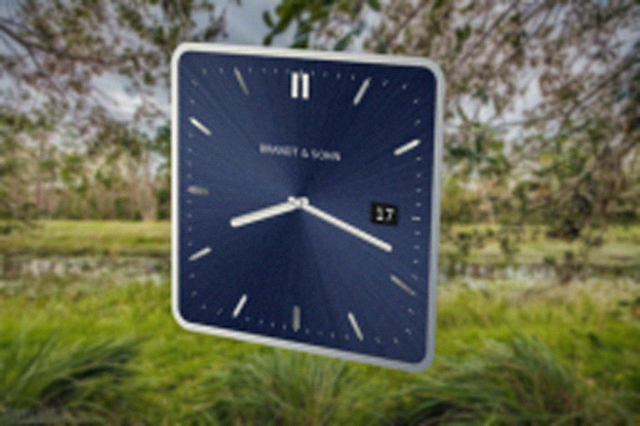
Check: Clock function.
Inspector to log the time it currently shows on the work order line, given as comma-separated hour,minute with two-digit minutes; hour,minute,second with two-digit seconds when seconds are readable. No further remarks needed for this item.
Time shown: 8,18
